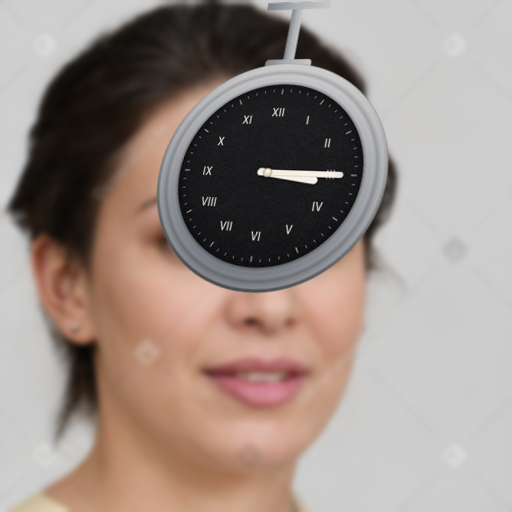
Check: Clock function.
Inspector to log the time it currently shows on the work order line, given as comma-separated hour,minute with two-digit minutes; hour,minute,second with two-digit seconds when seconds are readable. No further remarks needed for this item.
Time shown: 3,15
